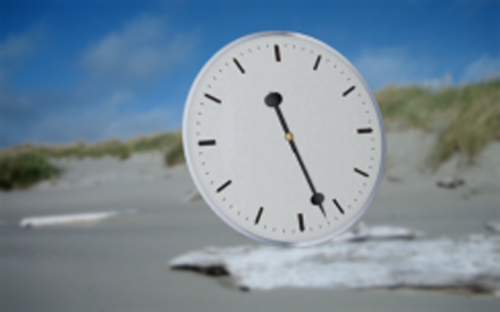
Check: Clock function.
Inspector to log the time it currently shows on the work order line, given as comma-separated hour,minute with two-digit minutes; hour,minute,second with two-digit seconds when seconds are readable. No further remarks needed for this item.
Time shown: 11,27
